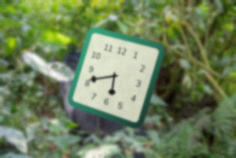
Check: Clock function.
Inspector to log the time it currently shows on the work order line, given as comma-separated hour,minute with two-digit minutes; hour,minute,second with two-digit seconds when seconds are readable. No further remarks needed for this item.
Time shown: 5,41
